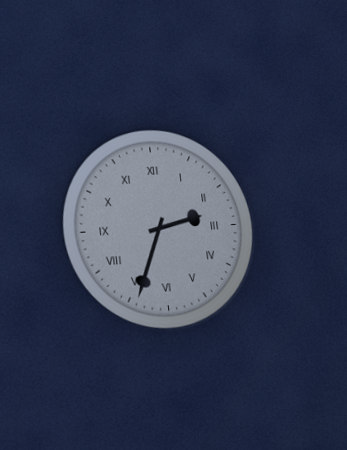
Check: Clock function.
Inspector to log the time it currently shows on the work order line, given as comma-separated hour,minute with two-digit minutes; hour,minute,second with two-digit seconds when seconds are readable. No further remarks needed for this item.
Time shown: 2,34
